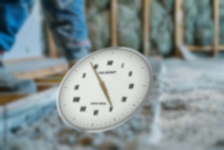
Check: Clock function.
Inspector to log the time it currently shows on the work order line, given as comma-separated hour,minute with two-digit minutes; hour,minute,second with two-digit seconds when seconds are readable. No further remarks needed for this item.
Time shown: 4,54
